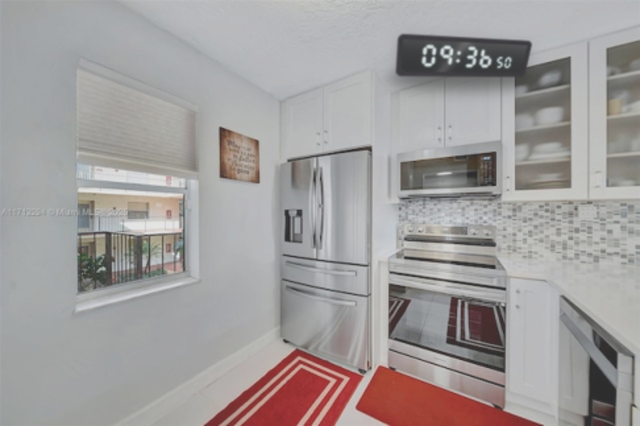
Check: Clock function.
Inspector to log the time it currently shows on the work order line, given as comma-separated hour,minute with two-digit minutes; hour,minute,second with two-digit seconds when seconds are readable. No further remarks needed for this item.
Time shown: 9,36,50
